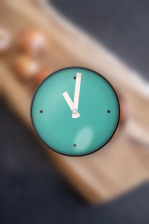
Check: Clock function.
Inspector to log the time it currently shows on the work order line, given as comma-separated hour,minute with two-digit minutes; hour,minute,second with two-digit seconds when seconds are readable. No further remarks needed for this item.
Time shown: 11,01
